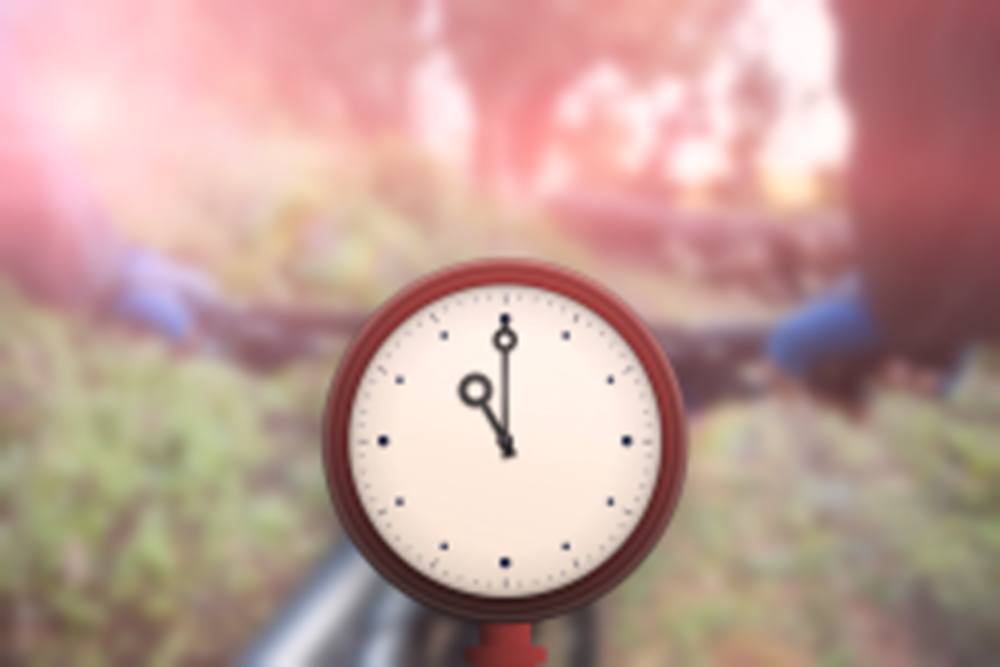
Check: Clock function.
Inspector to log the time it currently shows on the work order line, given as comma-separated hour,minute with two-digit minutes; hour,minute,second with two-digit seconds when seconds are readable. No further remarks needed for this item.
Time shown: 11,00
